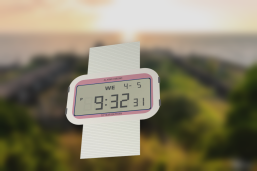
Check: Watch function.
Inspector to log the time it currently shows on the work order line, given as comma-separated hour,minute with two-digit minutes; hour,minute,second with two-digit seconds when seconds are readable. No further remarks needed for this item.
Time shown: 9,32,31
